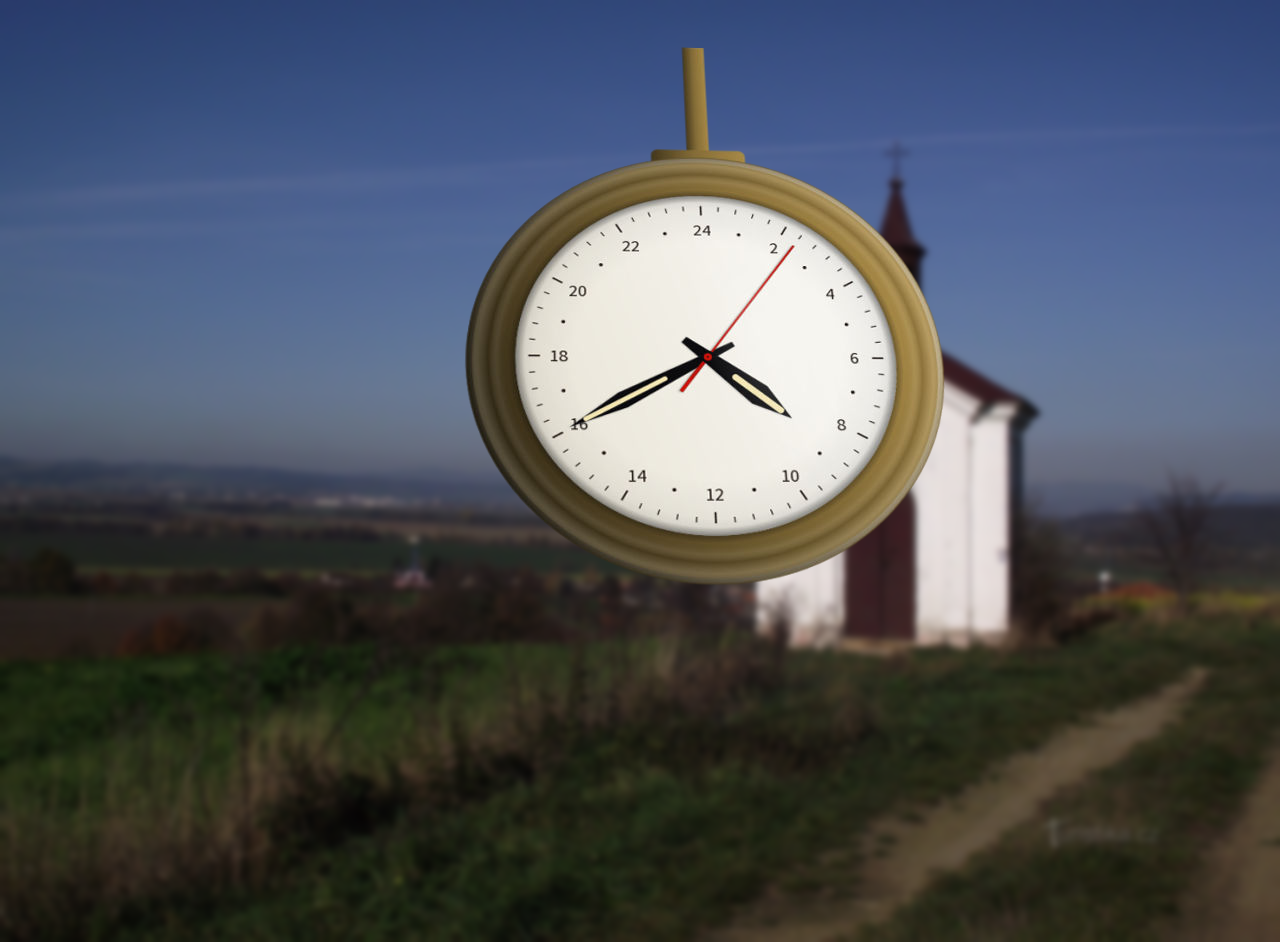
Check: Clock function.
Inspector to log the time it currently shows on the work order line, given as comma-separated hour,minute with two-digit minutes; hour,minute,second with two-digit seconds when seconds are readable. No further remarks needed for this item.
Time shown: 8,40,06
